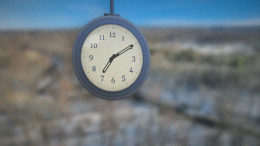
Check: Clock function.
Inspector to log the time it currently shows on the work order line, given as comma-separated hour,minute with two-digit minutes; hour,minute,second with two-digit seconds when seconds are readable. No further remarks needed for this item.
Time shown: 7,10
